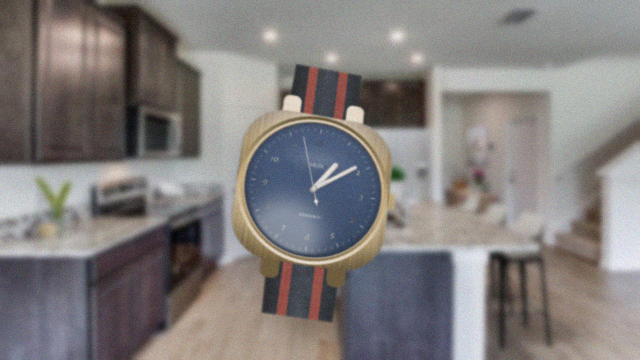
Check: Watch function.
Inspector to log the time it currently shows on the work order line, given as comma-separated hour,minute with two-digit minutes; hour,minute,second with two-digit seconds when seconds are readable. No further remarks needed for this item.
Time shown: 1,08,57
